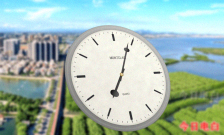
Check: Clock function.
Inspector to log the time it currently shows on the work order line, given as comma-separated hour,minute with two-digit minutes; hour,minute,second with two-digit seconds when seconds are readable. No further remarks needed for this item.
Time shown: 7,04
